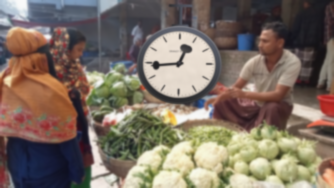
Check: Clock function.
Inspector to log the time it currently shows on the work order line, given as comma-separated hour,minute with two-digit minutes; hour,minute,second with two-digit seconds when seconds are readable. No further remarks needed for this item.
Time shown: 12,44
